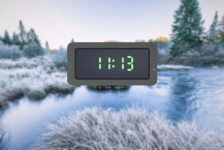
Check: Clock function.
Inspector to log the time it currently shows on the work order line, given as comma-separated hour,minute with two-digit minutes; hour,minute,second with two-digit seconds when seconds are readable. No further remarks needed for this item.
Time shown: 11,13
